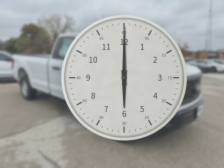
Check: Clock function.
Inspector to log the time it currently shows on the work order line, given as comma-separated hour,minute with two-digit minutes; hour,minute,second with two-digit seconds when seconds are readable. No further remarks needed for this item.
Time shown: 6,00
